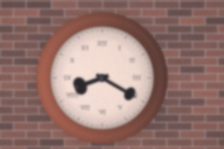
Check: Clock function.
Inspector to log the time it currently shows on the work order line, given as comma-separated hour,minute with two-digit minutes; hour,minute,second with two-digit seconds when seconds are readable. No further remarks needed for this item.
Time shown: 8,20
